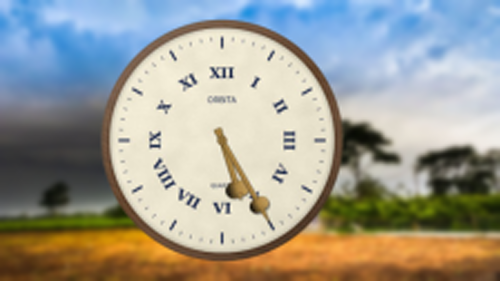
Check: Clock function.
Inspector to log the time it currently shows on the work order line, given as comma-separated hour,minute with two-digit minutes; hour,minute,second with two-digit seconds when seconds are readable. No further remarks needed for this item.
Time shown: 5,25
